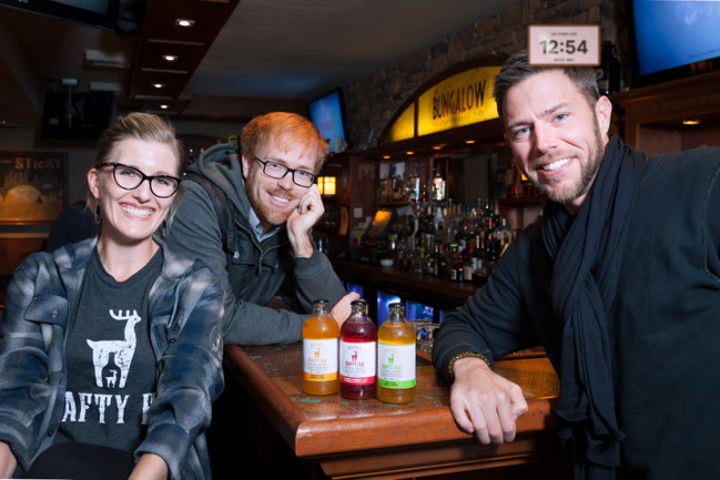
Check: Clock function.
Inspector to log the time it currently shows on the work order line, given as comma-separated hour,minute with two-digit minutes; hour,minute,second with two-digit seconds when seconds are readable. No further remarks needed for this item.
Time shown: 12,54
